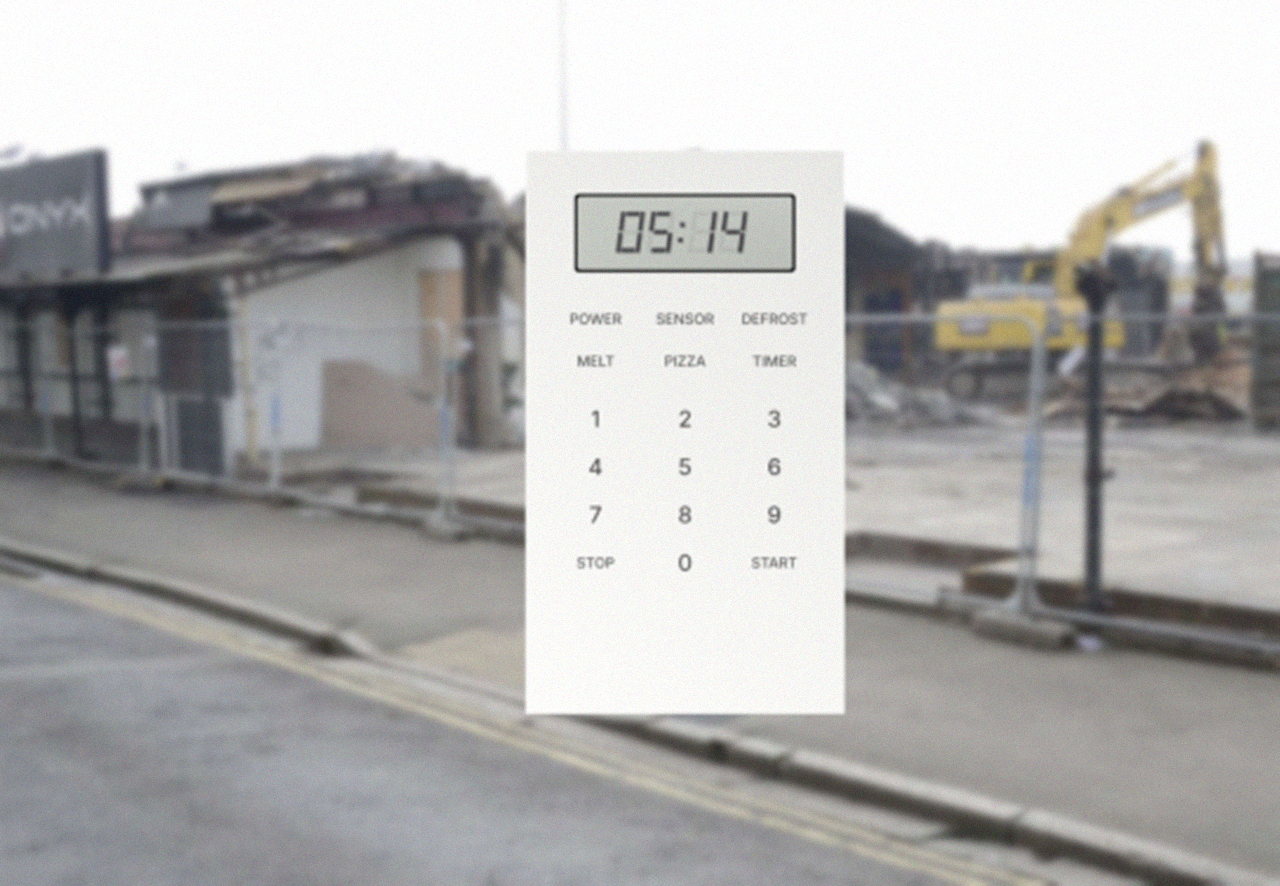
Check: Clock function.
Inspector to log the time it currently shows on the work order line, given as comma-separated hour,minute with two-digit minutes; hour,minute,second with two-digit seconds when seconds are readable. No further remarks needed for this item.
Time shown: 5,14
